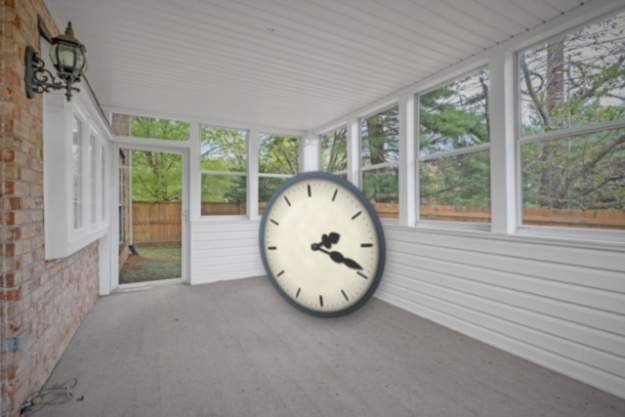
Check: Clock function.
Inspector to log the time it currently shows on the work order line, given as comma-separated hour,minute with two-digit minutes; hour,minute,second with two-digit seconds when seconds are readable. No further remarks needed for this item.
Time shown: 2,19
